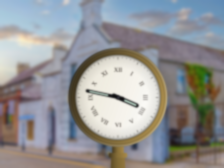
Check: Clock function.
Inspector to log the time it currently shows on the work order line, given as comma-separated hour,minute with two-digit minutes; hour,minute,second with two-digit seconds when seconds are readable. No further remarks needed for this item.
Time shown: 3,47
